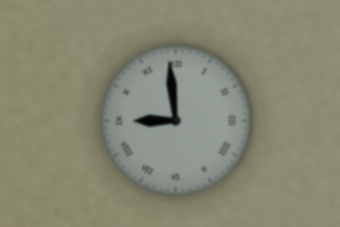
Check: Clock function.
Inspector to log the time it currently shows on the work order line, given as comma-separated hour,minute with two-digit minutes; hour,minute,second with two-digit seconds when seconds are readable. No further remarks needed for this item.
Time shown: 8,59
